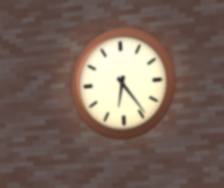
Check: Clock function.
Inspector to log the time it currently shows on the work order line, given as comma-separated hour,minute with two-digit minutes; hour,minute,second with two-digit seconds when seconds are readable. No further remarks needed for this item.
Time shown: 6,24
